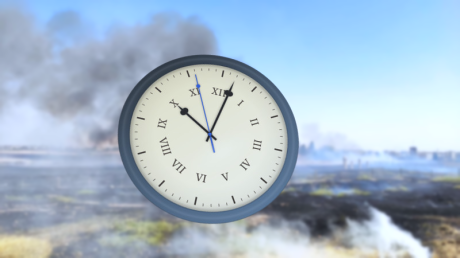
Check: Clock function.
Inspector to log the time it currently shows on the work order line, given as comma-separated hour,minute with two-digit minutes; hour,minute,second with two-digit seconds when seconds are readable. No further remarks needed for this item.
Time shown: 10,01,56
